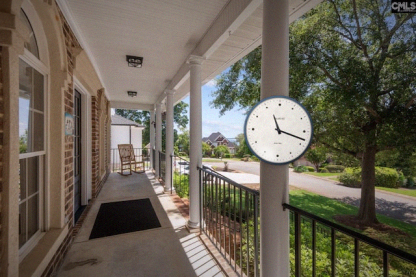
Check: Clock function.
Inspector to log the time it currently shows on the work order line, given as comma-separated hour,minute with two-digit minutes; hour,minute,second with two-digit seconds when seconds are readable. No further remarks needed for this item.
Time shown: 11,18
